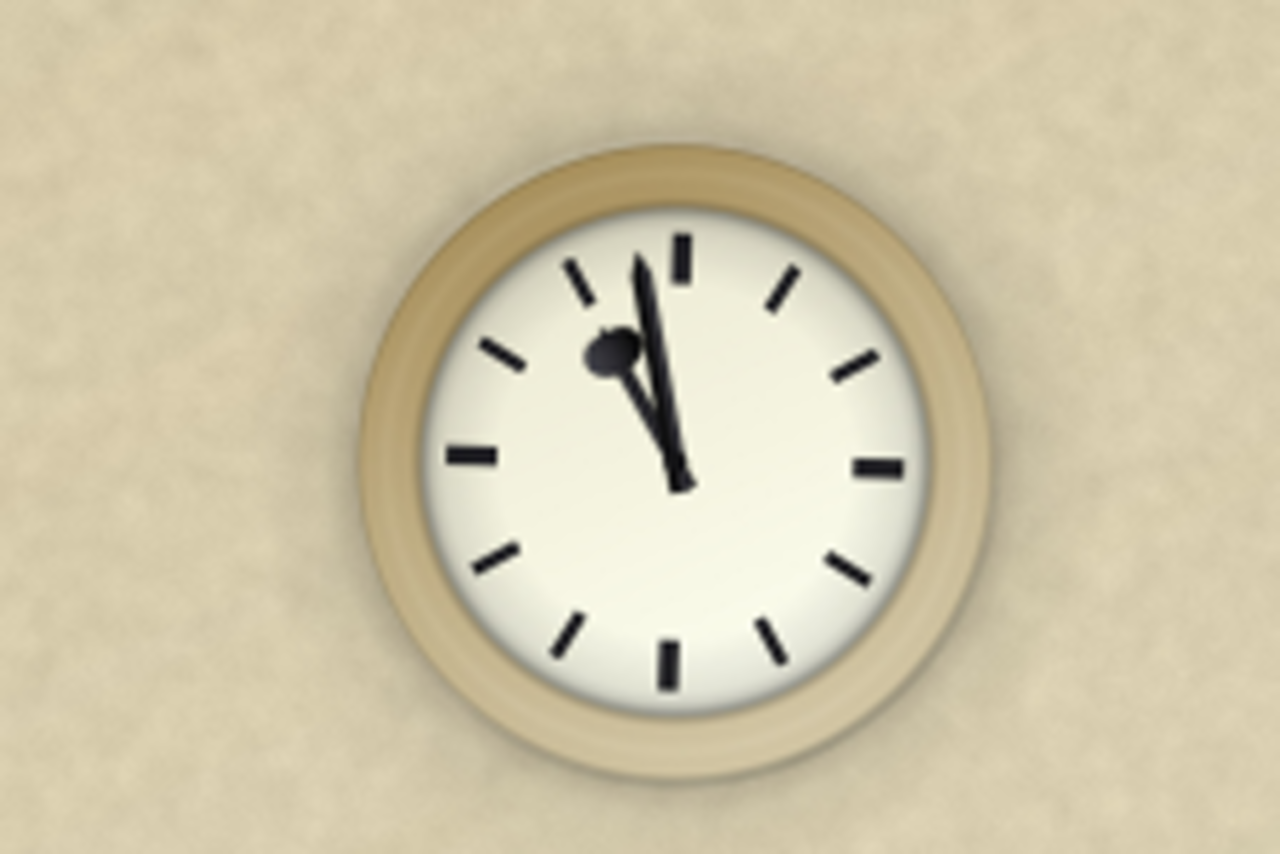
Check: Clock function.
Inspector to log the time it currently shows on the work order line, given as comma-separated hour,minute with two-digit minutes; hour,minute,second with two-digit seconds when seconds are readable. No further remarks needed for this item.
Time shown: 10,58
